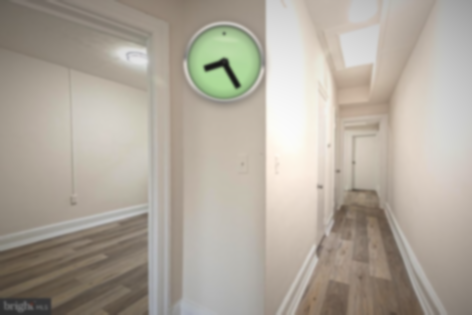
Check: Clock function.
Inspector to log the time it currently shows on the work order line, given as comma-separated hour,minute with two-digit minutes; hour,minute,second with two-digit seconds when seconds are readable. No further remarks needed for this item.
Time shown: 8,25
